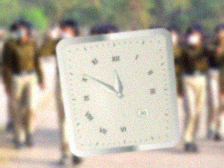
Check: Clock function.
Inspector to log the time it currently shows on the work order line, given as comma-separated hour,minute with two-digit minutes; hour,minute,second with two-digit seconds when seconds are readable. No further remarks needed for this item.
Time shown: 11,51
